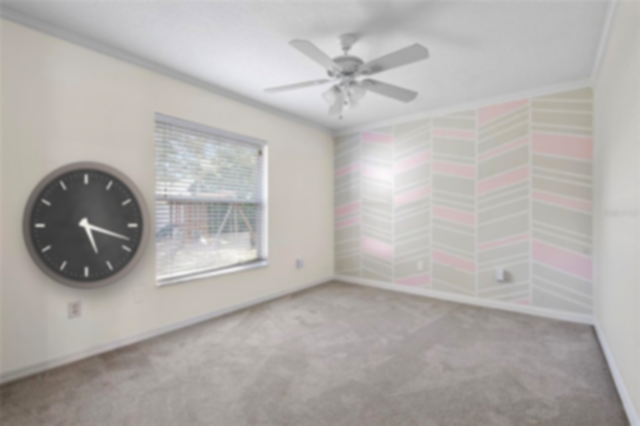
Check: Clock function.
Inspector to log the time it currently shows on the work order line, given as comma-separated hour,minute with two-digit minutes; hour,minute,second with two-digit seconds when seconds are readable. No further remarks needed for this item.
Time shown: 5,18
